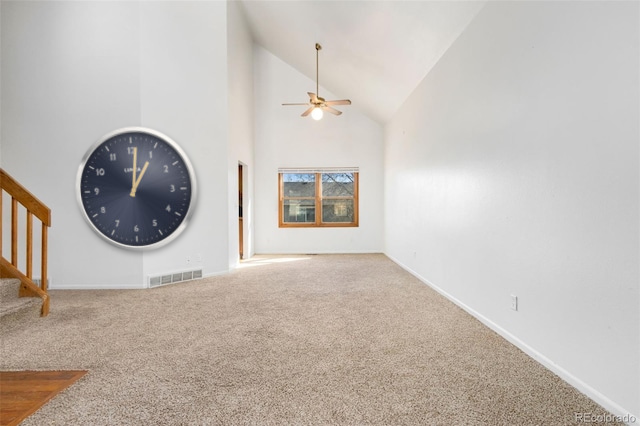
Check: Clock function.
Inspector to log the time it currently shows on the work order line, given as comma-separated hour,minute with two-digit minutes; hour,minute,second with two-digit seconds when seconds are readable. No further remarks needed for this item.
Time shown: 1,01
